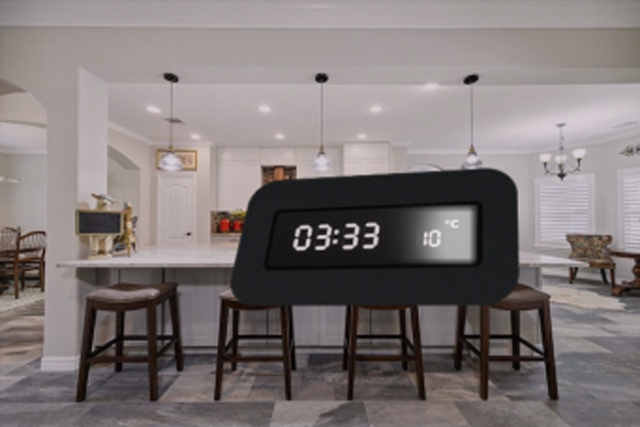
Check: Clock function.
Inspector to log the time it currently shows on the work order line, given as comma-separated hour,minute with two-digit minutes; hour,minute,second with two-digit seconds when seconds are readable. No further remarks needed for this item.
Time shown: 3,33
